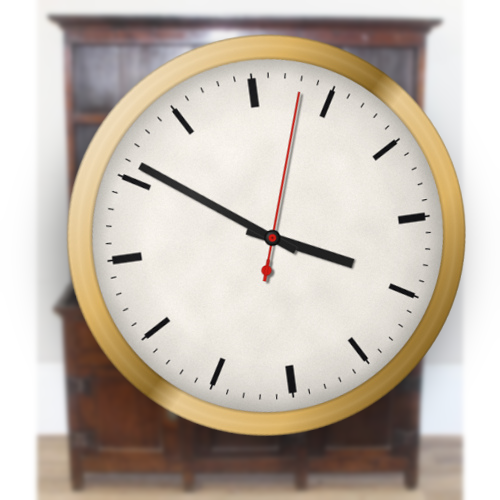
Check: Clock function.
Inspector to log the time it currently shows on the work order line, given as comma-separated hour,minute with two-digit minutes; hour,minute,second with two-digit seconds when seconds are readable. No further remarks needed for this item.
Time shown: 3,51,03
